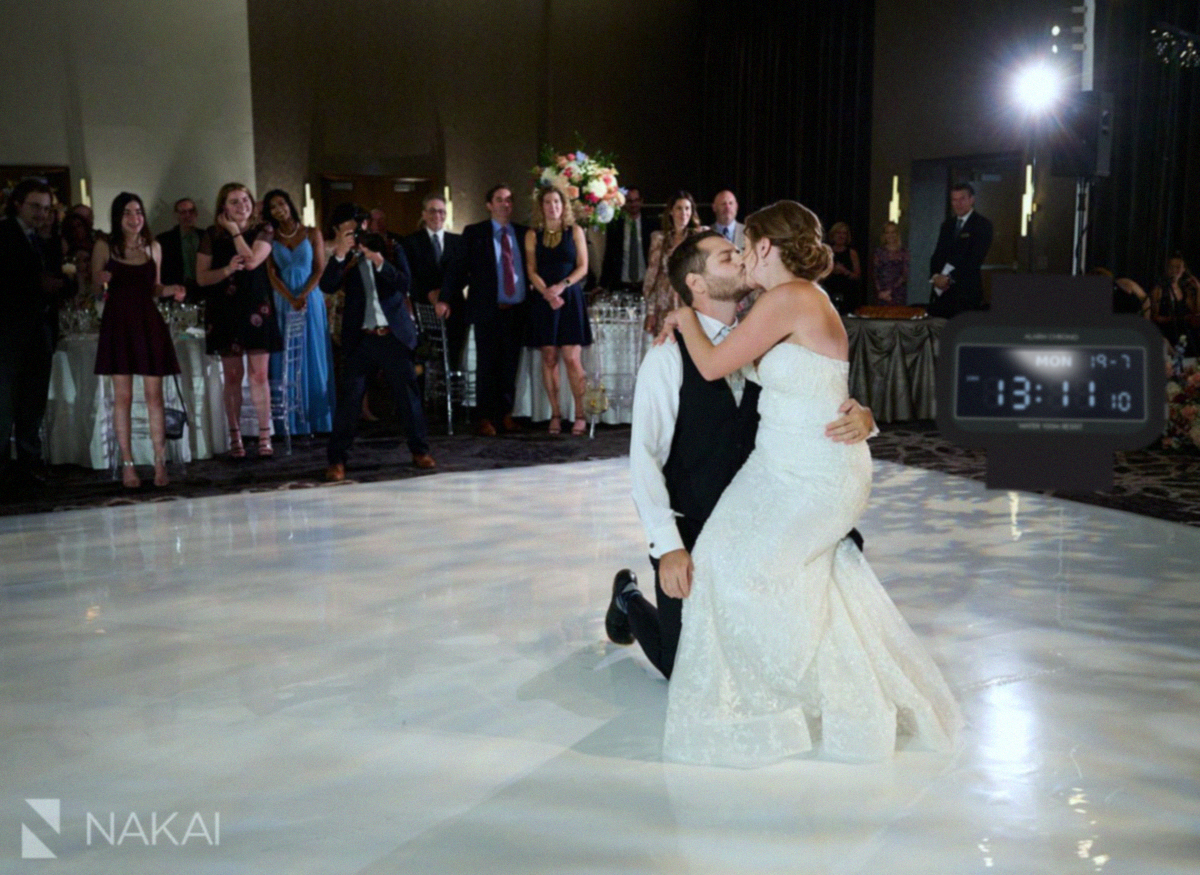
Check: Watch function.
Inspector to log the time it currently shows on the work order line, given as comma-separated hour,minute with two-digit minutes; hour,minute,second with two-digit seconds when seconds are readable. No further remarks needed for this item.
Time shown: 13,11,10
